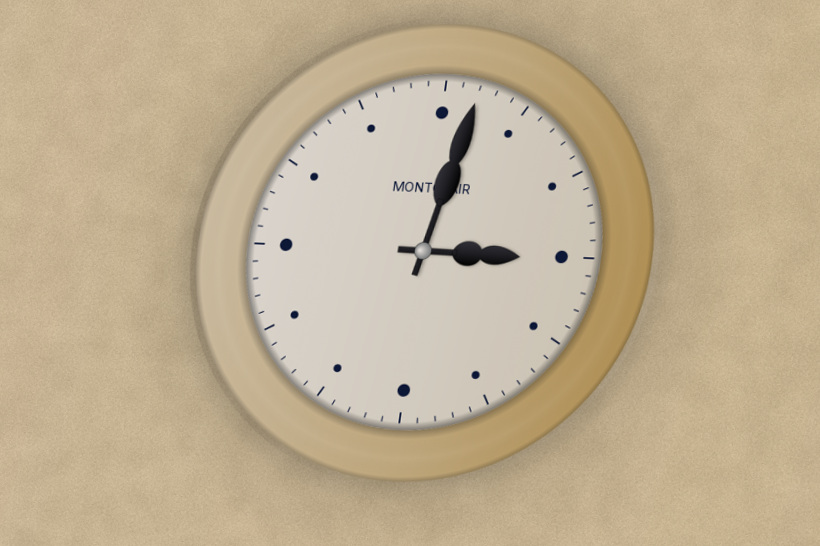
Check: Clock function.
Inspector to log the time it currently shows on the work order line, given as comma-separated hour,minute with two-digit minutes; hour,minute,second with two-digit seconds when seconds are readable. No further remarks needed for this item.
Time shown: 3,02
